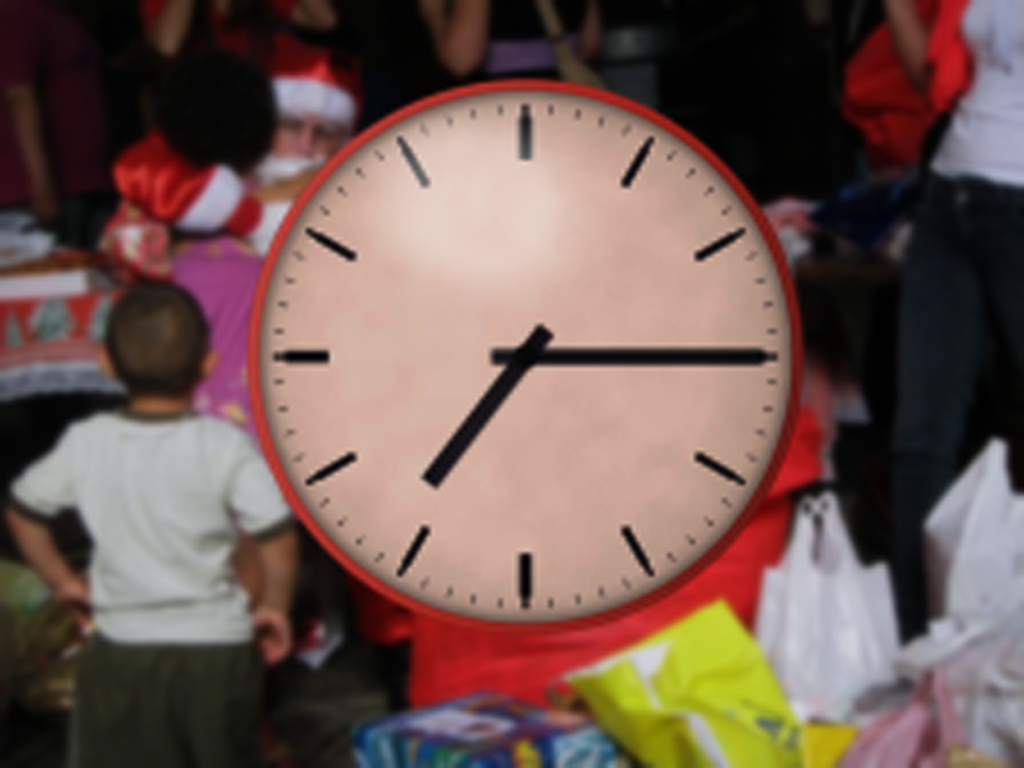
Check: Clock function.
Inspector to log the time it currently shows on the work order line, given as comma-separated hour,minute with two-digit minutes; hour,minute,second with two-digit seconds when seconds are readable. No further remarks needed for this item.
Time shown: 7,15
